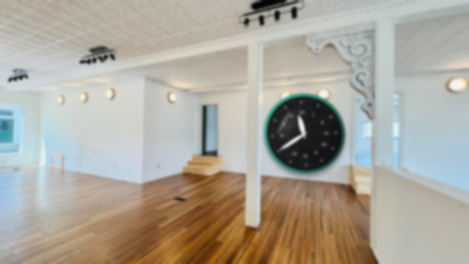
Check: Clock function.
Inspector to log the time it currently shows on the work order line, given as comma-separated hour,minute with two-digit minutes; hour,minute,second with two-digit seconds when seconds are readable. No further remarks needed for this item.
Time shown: 11,40
